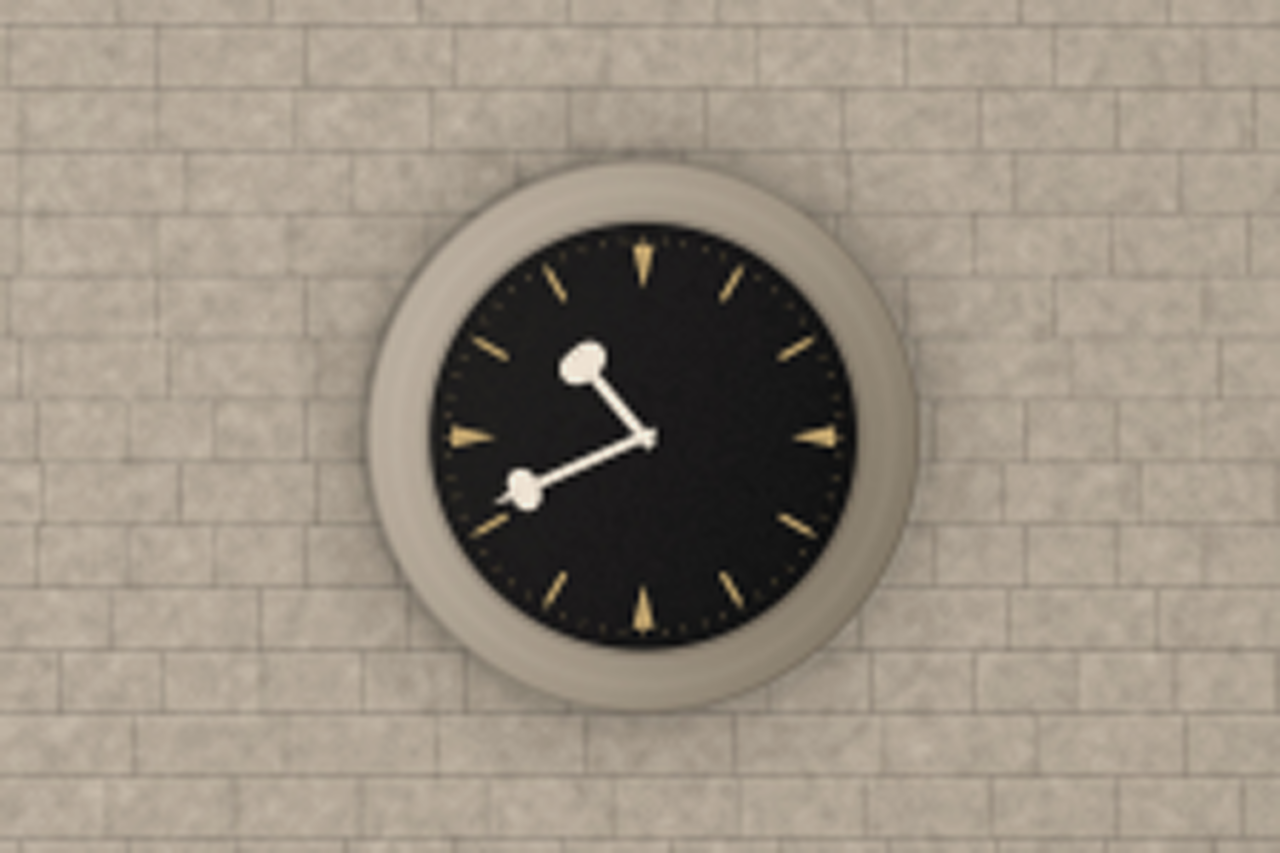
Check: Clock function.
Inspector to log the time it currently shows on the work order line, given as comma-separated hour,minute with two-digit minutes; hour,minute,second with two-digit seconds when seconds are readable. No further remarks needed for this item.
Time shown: 10,41
